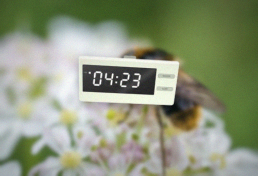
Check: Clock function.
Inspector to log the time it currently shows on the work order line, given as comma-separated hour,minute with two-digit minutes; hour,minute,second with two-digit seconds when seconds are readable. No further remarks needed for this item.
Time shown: 4,23
